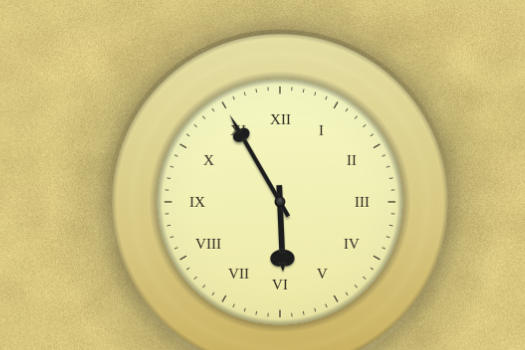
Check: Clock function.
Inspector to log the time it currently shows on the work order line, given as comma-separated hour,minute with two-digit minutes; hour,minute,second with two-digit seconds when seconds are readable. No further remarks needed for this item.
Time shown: 5,55
